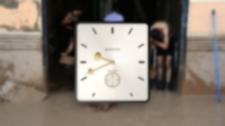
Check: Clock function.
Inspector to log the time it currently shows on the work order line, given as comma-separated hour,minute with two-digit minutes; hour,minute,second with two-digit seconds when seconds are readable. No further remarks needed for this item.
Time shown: 9,41
